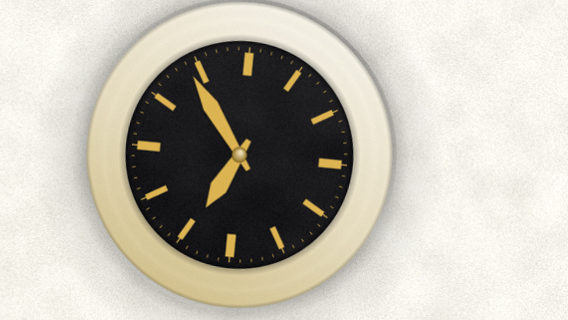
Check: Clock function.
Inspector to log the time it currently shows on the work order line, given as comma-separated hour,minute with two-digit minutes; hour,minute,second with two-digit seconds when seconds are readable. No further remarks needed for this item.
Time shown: 6,54
